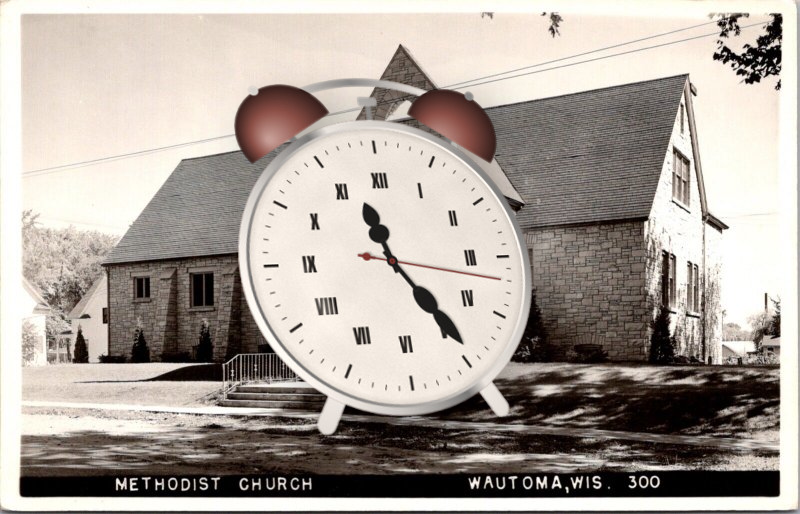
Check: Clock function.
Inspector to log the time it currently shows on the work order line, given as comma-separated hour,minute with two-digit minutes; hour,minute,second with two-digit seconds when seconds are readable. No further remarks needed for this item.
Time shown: 11,24,17
